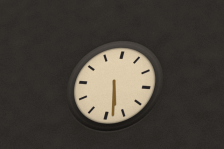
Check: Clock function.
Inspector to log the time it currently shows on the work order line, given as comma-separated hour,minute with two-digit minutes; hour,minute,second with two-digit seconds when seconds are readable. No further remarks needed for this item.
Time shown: 5,28
